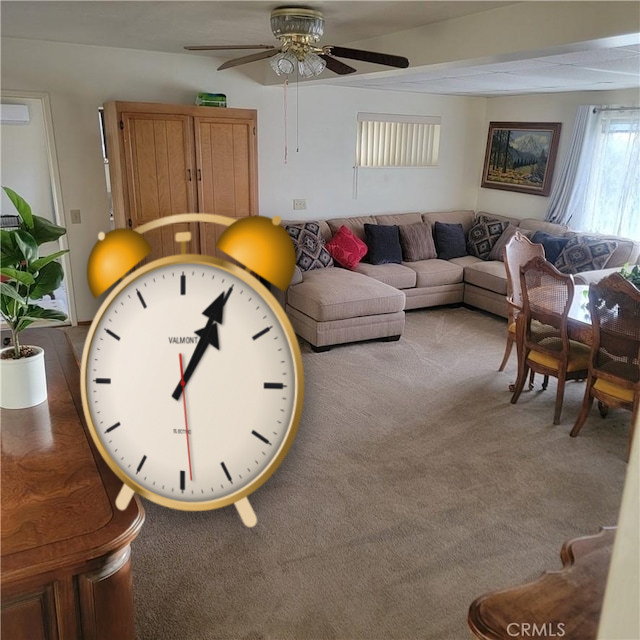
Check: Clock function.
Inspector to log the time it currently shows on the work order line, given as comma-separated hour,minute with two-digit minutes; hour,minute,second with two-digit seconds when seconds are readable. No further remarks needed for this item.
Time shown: 1,04,29
